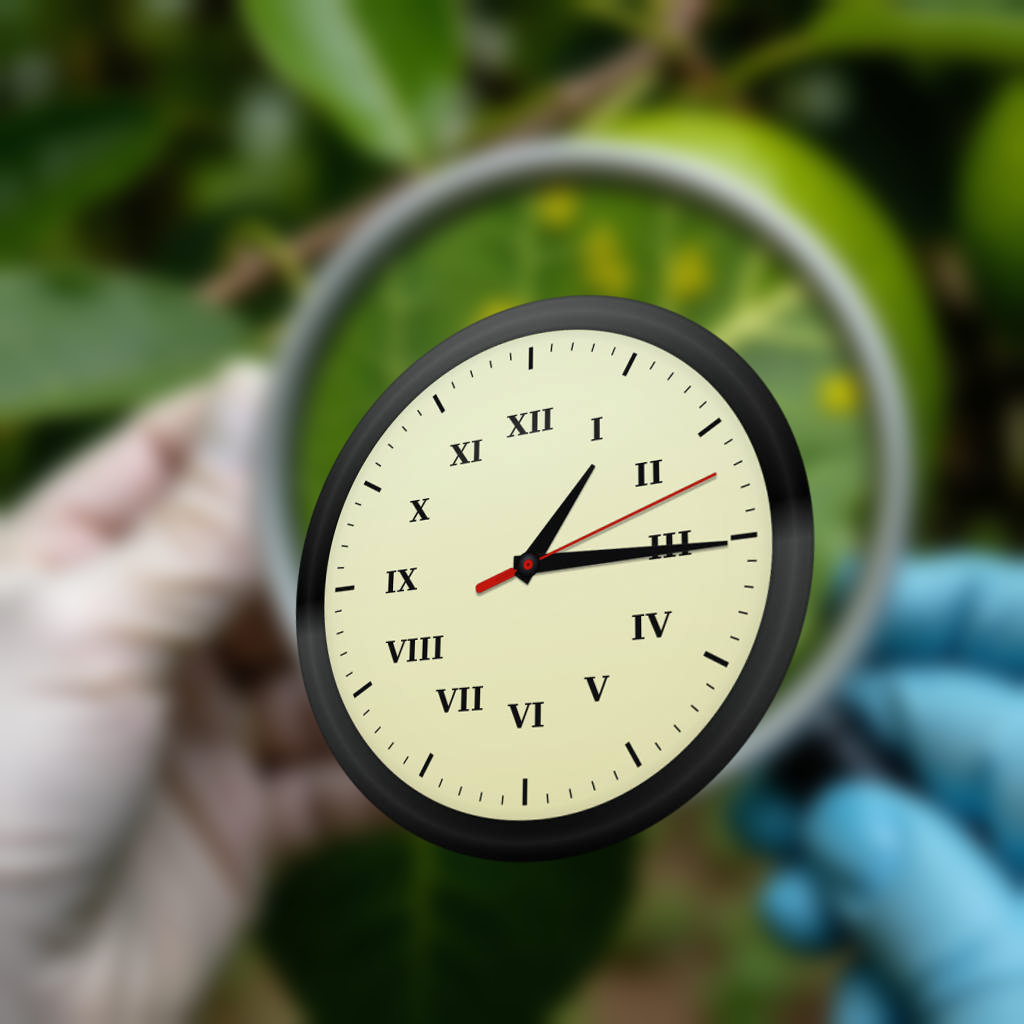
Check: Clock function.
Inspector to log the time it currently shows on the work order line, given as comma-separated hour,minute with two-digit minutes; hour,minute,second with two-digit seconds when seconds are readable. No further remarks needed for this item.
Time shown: 1,15,12
